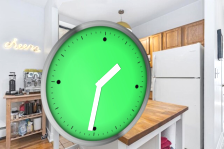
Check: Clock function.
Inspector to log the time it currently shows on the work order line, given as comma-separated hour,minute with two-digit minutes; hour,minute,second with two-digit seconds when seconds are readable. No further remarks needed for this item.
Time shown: 1,31
